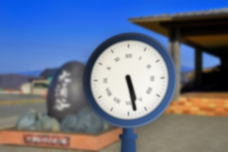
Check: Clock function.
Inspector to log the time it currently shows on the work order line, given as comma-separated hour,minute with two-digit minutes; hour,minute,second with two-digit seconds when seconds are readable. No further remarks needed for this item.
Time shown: 5,28
